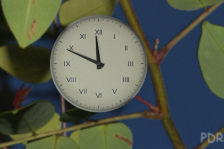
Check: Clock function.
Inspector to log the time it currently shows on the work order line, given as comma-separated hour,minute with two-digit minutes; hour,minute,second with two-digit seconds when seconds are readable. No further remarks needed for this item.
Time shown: 11,49
